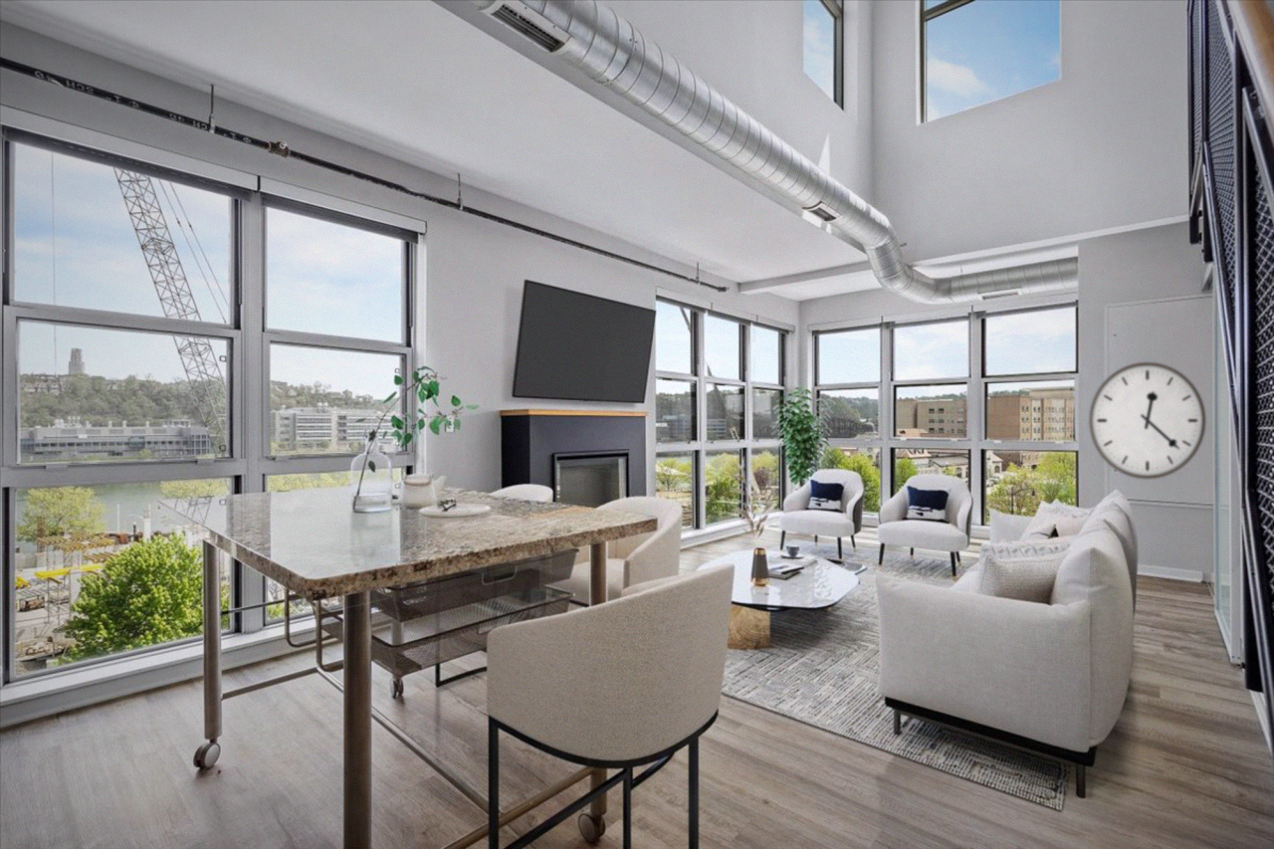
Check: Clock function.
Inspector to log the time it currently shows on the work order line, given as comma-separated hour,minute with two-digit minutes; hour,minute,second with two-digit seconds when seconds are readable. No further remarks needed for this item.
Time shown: 12,22
